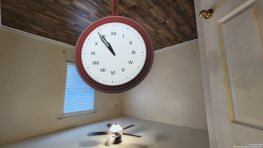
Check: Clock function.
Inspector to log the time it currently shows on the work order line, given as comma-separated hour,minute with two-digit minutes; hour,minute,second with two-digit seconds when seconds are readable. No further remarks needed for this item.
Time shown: 10,54
